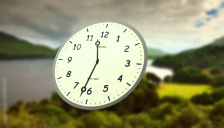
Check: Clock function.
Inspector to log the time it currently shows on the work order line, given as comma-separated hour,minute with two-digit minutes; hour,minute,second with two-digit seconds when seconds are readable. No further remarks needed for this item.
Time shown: 11,32
